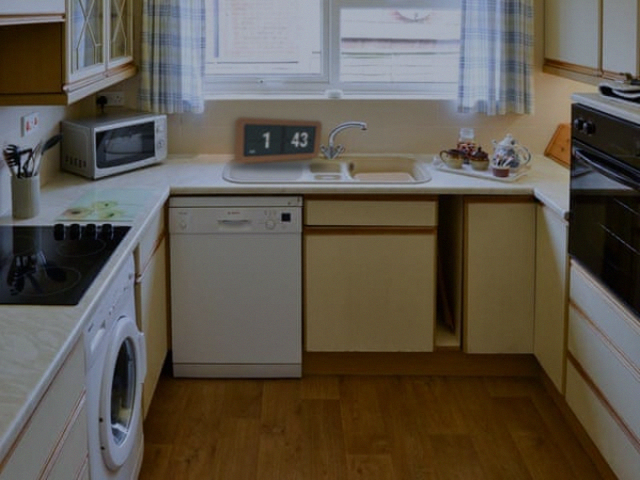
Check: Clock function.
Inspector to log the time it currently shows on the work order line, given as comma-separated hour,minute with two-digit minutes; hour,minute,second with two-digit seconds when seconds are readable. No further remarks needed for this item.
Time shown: 1,43
